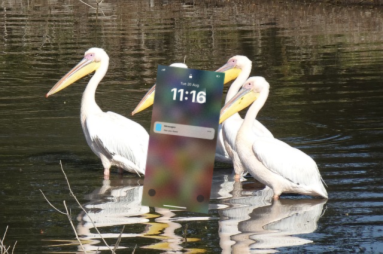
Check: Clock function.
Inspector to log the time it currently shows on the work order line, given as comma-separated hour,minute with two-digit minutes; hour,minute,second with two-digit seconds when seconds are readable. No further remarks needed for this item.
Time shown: 11,16
